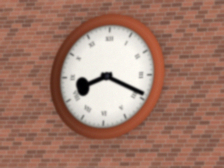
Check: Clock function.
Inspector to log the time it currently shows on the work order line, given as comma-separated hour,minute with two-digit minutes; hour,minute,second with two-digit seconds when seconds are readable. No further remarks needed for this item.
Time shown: 8,19
